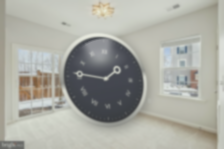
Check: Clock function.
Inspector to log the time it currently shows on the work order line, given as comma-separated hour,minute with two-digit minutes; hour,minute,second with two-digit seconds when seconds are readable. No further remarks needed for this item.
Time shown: 1,46
